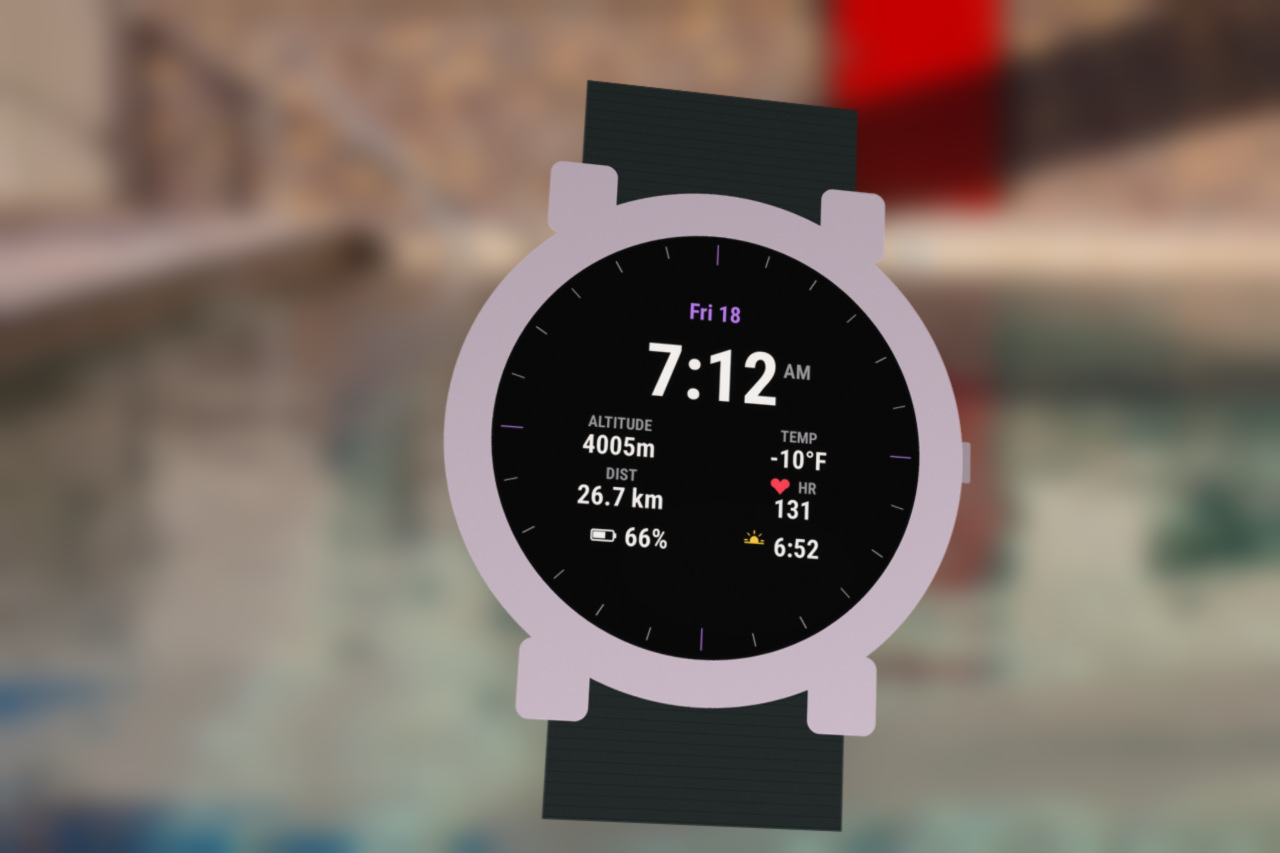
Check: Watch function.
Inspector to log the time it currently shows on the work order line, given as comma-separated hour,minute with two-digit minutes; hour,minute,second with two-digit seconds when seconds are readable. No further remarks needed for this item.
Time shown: 7,12
